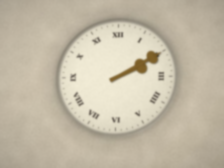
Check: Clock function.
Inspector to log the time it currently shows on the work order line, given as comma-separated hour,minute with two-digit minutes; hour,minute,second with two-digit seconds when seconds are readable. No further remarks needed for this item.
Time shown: 2,10
